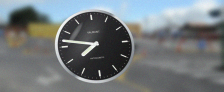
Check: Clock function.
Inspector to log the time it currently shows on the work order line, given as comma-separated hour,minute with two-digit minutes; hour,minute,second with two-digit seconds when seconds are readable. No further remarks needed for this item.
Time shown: 7,47
